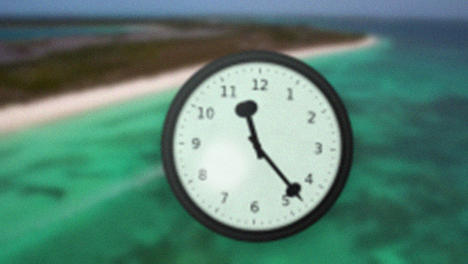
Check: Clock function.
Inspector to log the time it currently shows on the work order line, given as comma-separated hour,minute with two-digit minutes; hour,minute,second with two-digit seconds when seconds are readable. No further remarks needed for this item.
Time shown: 11,23
